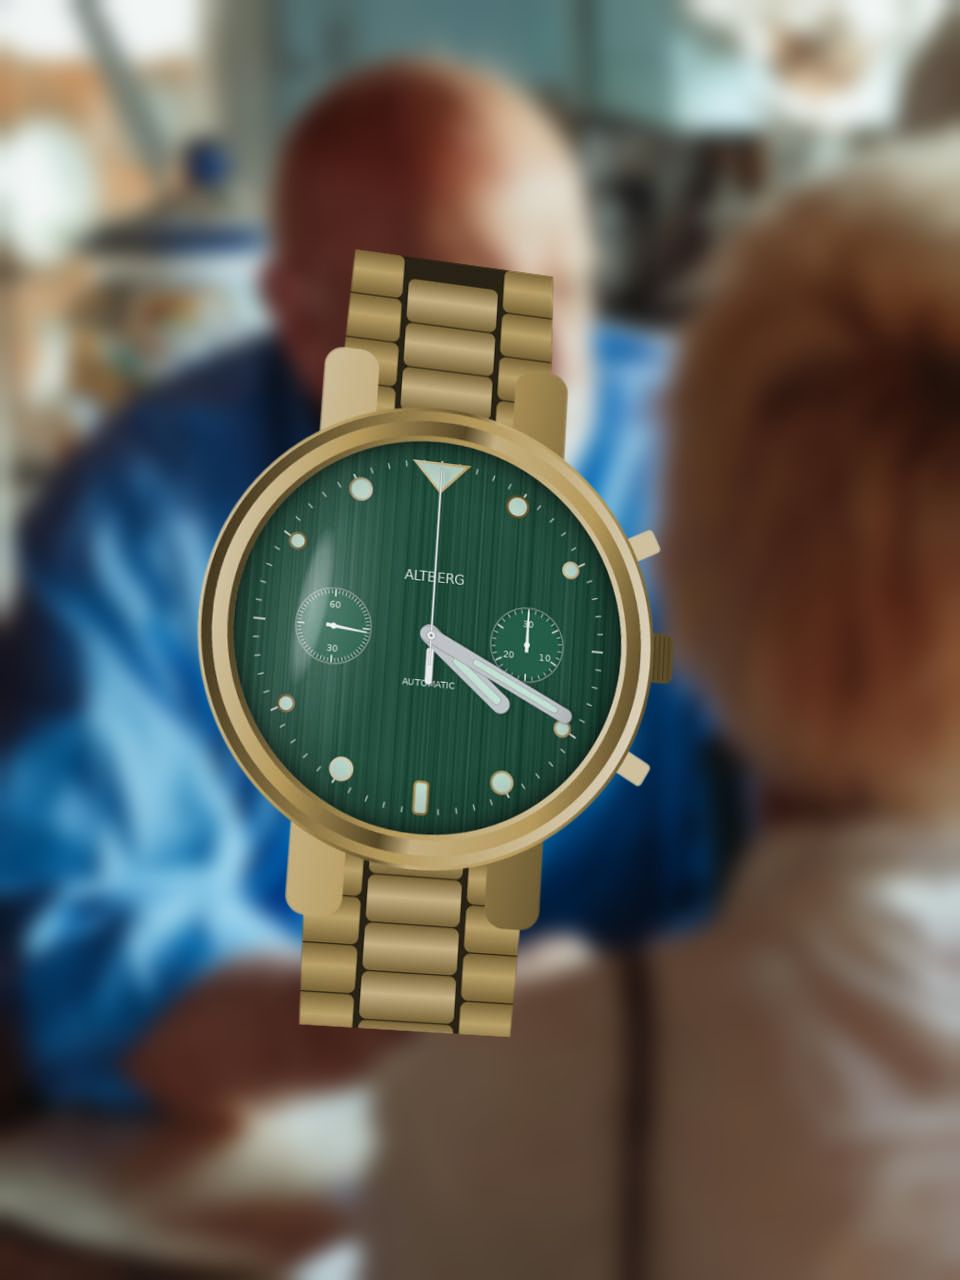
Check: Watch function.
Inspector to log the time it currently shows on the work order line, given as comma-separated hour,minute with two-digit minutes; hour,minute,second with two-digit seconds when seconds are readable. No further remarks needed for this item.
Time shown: 4,19,16
